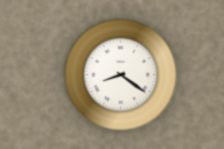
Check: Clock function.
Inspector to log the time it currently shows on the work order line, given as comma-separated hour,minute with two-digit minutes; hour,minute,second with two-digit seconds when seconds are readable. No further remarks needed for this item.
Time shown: 8,21
